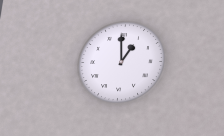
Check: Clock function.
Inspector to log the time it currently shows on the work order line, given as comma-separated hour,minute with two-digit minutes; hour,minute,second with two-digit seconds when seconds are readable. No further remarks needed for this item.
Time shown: 12,59
